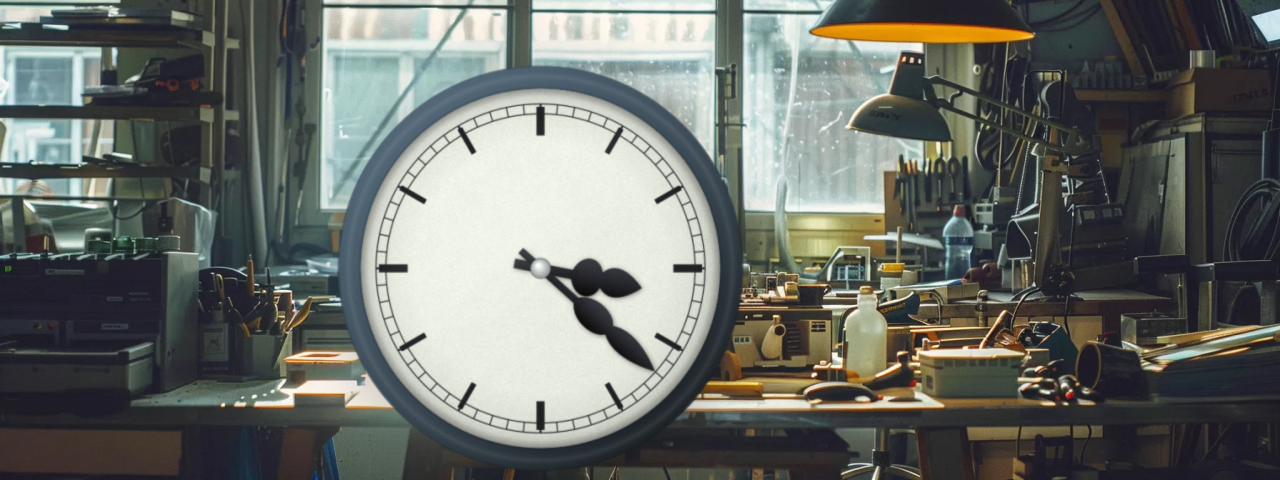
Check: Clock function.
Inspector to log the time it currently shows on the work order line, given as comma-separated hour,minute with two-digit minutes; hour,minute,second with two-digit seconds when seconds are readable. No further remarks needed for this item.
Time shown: 3,22
